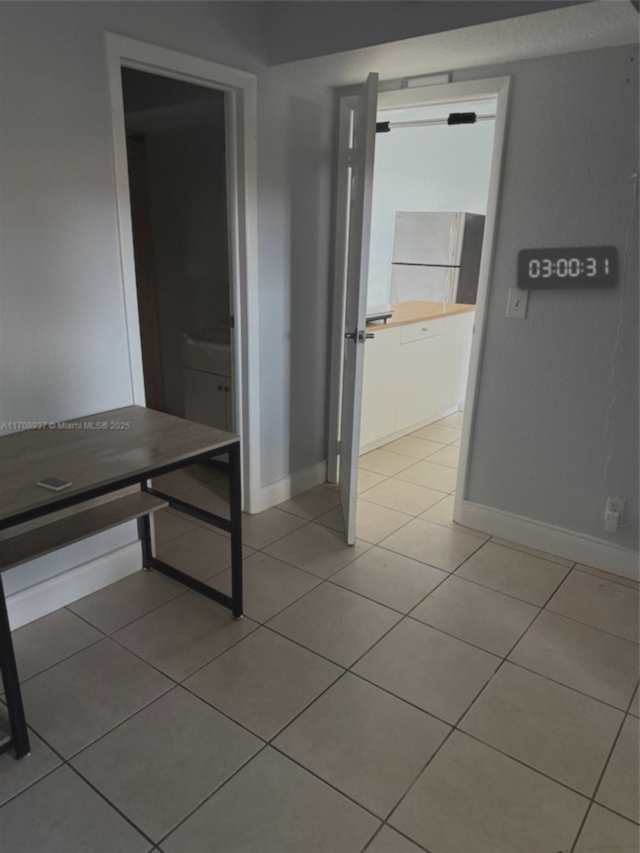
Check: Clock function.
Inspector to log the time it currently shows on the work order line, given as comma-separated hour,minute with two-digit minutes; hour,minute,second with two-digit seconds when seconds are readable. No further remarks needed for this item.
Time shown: 3,00,31
